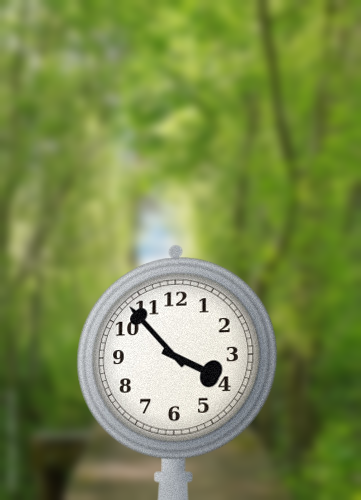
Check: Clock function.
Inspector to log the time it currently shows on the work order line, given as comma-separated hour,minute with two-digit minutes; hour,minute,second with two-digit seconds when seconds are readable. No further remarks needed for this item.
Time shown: 3,53
